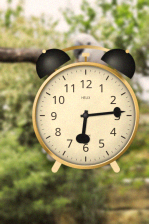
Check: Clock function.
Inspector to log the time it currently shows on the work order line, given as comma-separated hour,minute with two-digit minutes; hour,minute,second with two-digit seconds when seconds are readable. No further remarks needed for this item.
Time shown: 6,14
